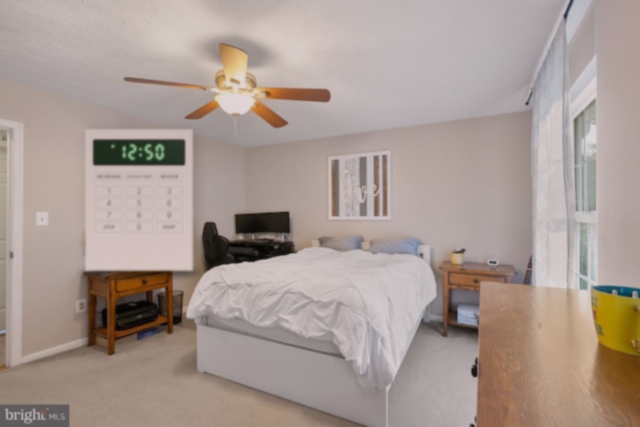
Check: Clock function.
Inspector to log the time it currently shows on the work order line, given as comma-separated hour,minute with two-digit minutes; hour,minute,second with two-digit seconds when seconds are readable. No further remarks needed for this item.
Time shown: 12,50
